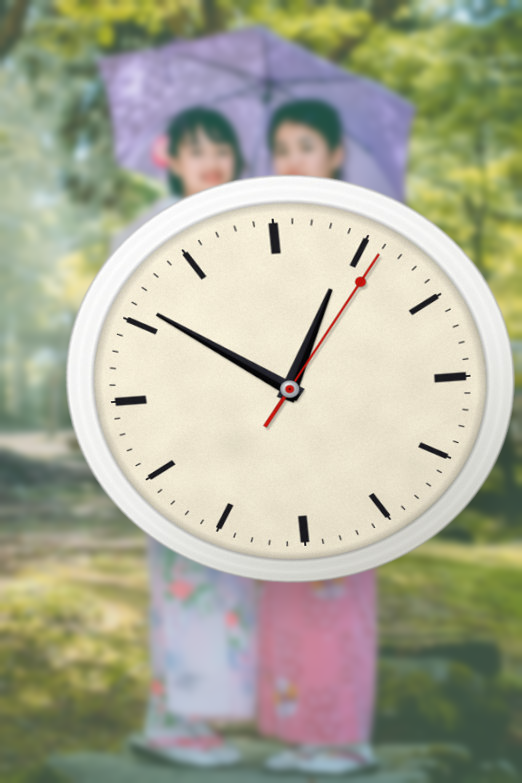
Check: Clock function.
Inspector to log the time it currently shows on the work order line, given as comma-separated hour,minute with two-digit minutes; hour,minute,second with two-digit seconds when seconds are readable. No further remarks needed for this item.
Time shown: 12,51,06
